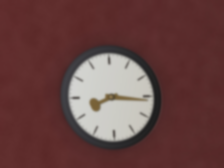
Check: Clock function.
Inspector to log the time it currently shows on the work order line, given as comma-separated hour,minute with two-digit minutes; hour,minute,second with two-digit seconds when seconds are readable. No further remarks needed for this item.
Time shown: 8,16
